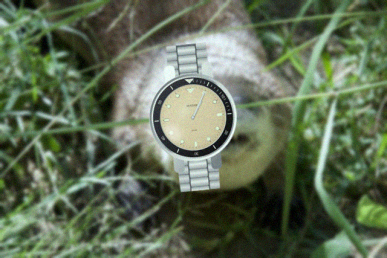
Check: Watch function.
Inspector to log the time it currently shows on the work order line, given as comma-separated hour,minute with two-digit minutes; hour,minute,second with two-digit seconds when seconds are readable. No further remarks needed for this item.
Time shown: 1,05
